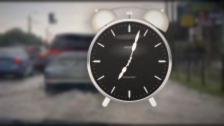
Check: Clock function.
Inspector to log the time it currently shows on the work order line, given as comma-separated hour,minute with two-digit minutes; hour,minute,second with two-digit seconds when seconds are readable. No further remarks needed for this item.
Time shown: 7,03
